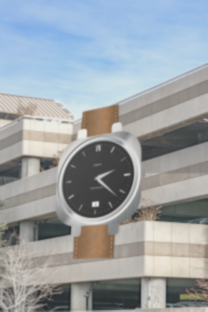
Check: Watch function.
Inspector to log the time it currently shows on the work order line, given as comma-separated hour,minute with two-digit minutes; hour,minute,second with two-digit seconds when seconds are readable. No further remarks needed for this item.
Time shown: 2,22
